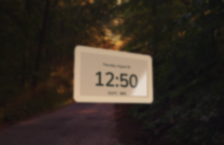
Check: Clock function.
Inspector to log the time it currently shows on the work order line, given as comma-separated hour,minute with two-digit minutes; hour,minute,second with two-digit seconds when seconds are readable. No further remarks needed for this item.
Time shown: 12,50
